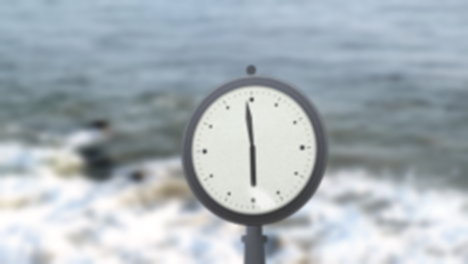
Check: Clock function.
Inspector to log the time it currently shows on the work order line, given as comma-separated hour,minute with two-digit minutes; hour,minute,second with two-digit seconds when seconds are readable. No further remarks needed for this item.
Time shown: 5,59
